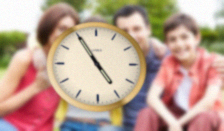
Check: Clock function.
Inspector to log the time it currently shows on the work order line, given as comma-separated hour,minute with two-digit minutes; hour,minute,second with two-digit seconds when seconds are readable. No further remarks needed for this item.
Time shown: 4,55
